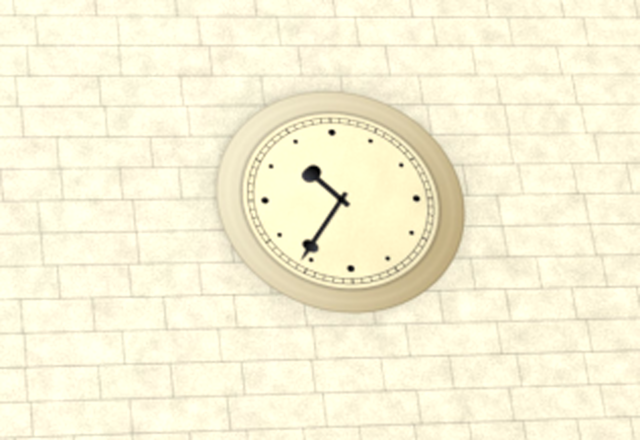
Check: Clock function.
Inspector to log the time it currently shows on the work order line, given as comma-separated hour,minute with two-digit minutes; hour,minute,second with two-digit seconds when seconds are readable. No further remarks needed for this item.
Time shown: 10,36
